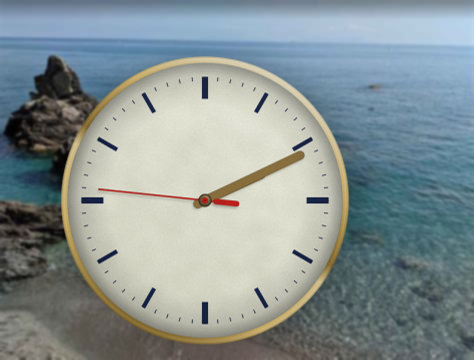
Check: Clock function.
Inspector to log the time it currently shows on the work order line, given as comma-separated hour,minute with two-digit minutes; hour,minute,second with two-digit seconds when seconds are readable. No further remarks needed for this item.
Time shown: 2,10,46
